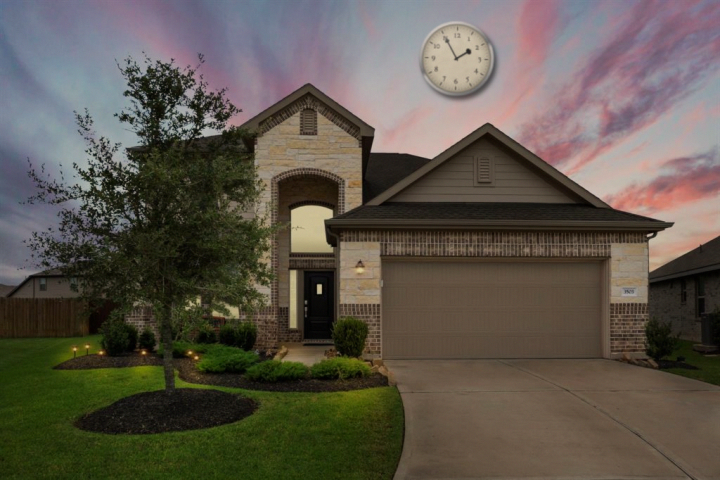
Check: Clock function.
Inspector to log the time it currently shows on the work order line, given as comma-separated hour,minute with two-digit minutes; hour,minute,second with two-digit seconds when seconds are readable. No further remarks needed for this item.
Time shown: 1,55
